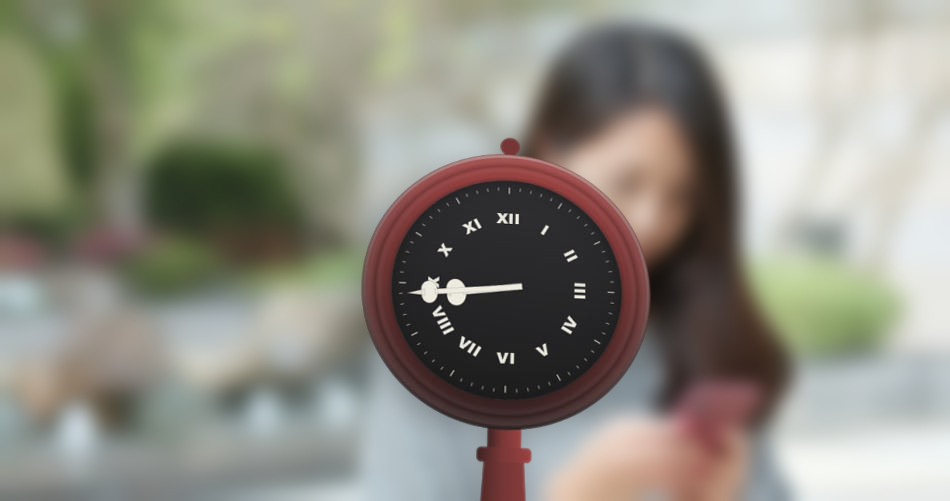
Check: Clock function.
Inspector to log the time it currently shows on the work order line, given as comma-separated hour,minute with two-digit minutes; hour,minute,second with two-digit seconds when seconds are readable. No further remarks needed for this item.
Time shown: 8,44
